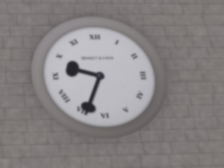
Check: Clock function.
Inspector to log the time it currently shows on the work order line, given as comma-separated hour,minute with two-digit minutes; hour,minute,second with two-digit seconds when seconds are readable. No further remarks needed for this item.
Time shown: 9,34
